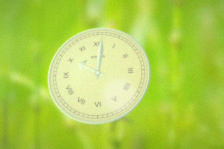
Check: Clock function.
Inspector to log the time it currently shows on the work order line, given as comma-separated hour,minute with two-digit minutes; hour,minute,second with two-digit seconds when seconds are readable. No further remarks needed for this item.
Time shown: 10,01
